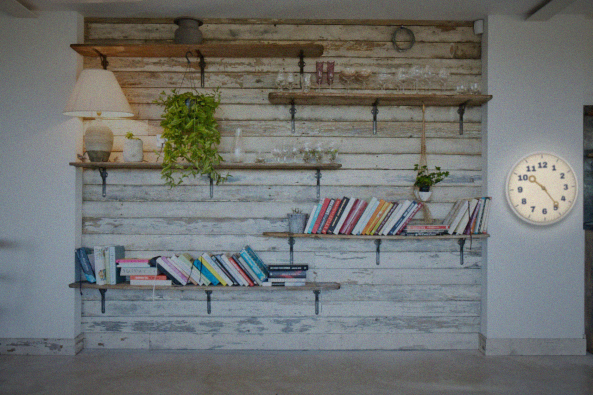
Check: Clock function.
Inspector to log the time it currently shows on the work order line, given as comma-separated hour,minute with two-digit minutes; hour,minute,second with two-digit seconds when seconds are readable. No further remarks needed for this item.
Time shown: 10,24
